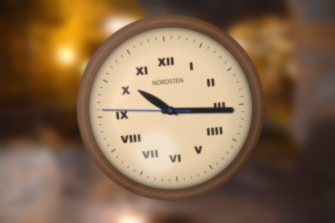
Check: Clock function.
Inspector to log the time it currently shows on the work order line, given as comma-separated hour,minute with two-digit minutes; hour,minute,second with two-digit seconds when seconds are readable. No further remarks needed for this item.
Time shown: 10,15,46
